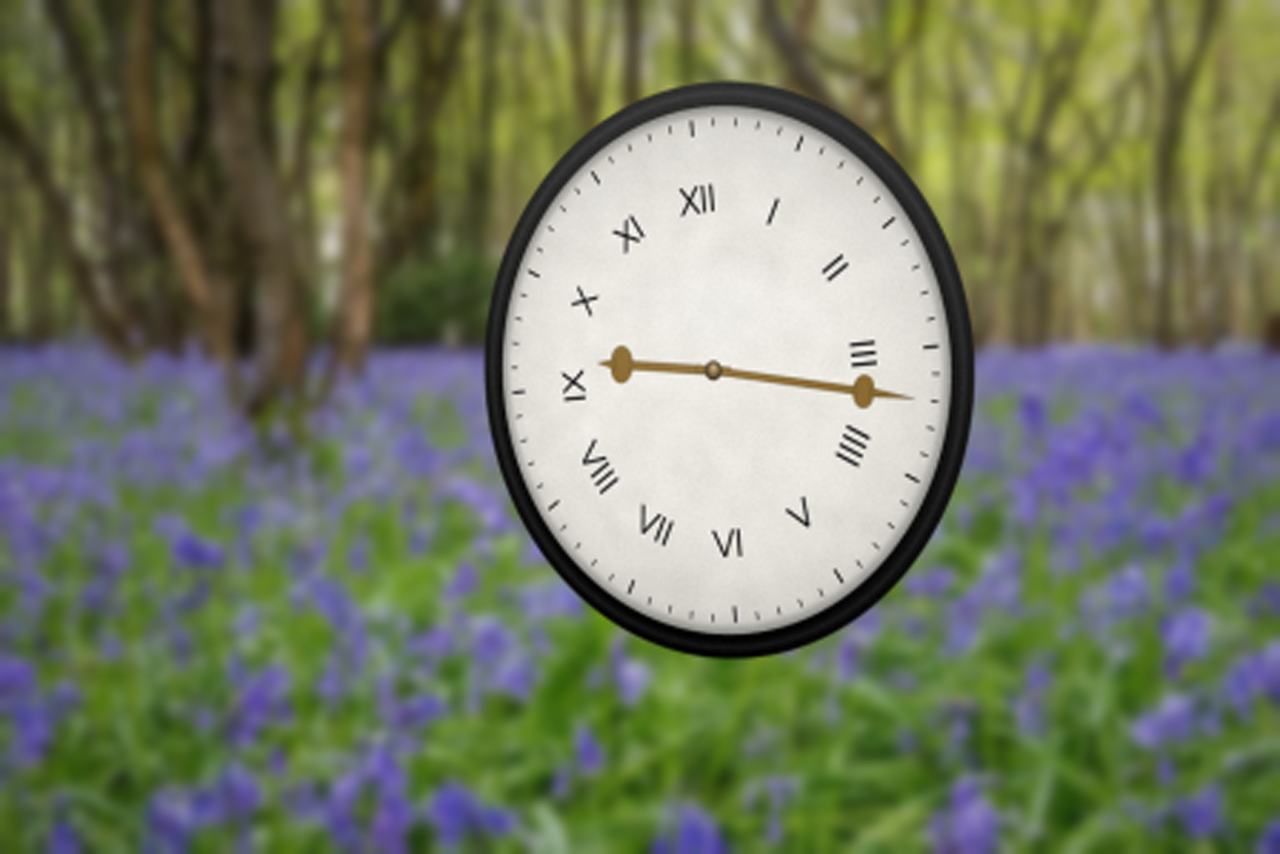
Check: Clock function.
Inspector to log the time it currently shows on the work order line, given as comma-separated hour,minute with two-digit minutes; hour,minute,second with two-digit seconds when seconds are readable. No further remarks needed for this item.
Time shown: 9,17
